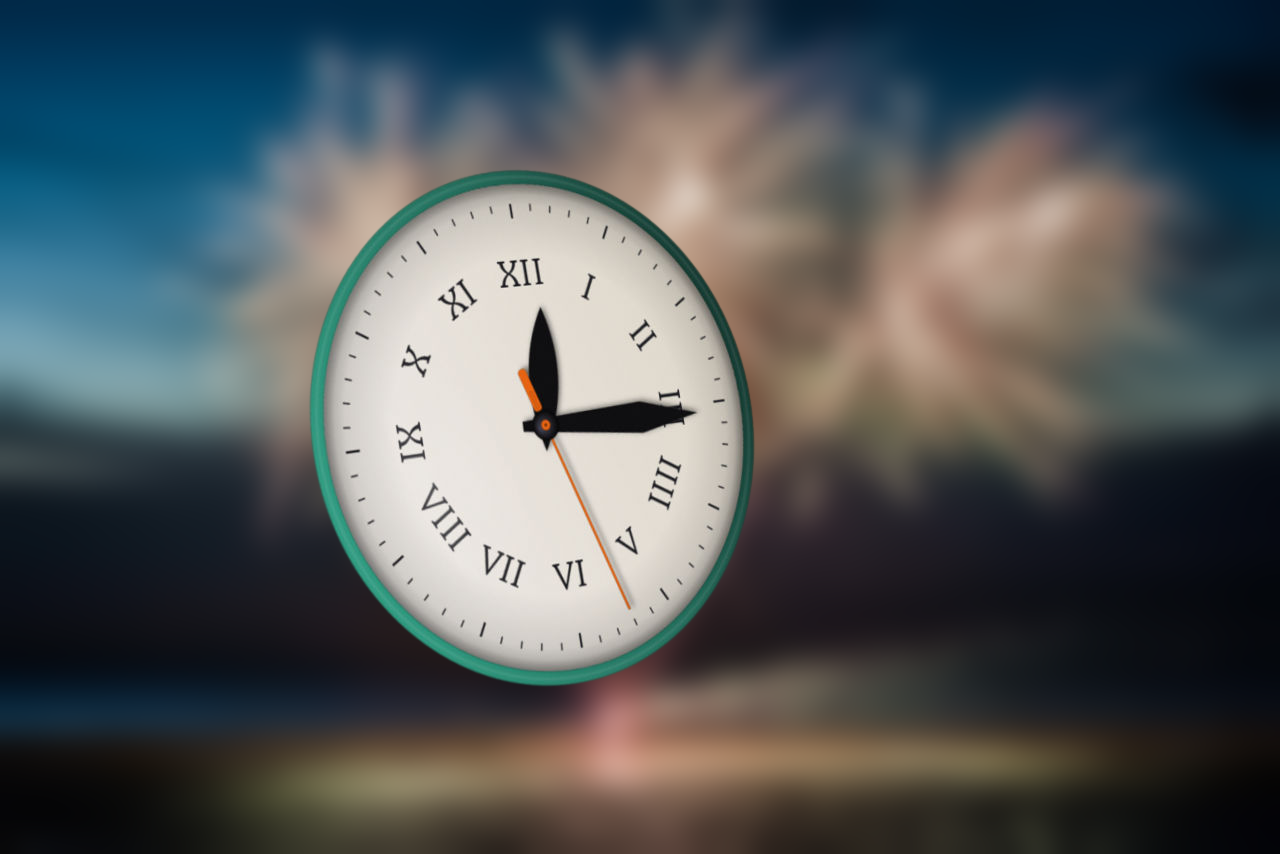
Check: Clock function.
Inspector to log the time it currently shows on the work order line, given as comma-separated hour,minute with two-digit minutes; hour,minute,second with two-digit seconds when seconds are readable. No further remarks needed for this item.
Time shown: 12,15,27
